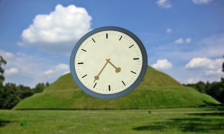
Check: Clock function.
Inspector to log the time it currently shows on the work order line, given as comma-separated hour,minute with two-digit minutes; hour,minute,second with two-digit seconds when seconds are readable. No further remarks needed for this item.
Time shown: 4,36
